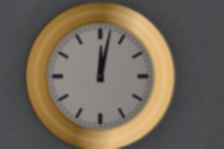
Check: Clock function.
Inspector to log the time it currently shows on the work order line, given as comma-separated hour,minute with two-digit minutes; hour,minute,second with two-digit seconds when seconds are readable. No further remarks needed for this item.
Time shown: 12,02
